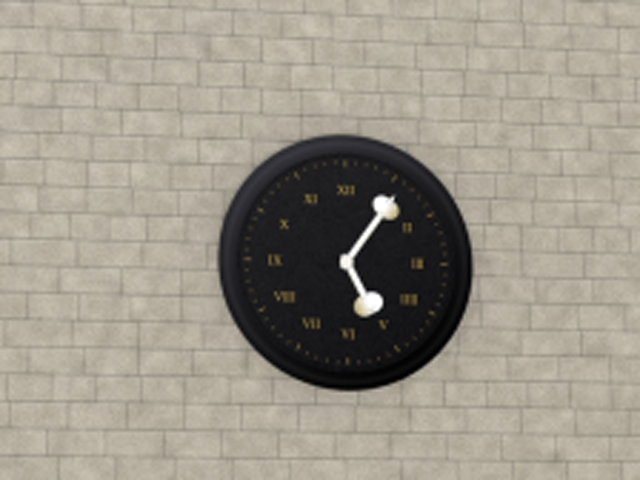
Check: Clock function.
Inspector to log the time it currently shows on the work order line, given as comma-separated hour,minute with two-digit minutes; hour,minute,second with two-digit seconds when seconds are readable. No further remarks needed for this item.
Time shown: 5,06
